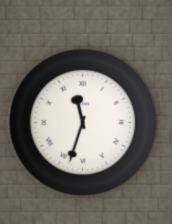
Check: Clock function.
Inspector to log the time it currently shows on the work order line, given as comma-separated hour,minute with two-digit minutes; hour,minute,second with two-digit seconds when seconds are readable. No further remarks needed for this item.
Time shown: 11,33
